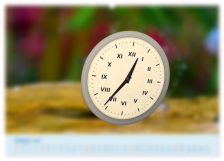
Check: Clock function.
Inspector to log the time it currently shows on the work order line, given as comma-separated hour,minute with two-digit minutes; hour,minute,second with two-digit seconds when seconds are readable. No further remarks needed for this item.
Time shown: 12,36
